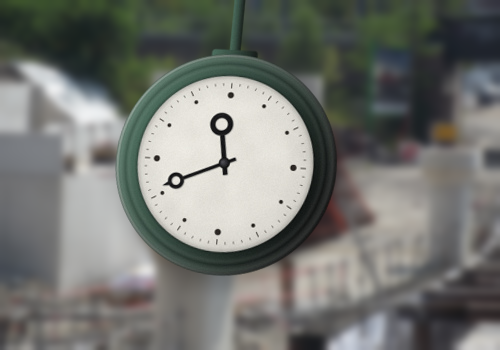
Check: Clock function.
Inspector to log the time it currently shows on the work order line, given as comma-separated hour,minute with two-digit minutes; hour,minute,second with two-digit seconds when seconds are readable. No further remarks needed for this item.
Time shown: 11,41
